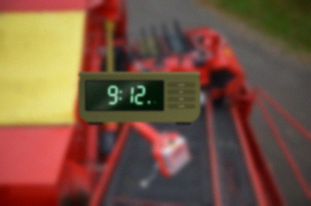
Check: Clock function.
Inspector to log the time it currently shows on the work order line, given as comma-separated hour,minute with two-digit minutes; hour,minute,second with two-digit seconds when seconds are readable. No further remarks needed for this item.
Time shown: 9,12
